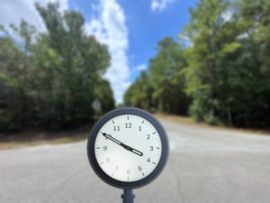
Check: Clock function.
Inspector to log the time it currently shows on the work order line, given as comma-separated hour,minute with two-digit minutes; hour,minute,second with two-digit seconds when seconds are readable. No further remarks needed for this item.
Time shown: 3,50
